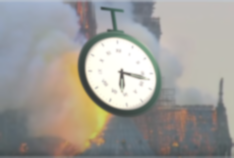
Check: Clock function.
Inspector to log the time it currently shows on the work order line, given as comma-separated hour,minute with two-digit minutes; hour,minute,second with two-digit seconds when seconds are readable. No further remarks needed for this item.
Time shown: 6,17
